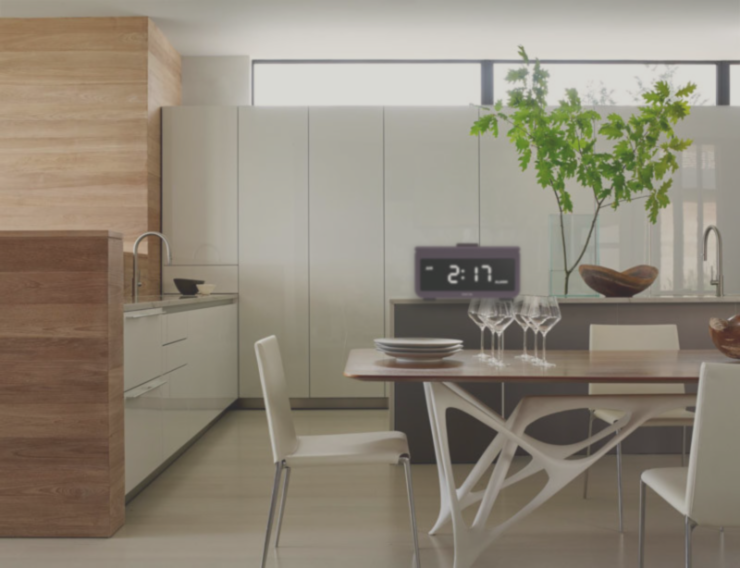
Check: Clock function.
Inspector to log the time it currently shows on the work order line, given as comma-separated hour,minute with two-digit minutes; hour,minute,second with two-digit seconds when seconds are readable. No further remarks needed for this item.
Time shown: 2,17
